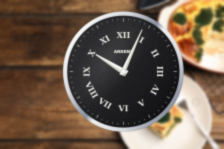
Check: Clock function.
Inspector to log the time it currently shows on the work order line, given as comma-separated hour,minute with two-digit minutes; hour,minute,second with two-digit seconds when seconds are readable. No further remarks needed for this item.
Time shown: 10,04
